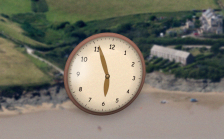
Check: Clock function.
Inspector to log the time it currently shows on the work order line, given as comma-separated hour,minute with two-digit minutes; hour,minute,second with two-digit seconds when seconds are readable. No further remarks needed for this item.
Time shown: 5,56
